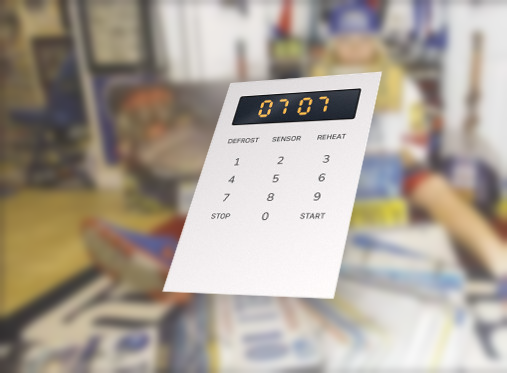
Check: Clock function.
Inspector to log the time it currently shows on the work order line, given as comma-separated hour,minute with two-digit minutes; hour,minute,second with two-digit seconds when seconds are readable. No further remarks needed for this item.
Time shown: 7,07
